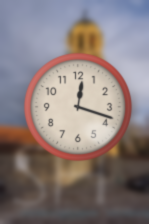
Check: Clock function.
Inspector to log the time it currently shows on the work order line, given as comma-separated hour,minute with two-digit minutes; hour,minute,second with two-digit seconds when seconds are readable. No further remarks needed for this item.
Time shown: 12,18
